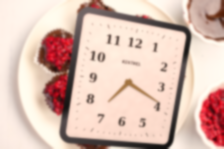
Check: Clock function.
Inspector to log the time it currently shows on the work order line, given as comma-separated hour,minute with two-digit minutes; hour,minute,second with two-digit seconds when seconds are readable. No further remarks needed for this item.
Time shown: 7,19
